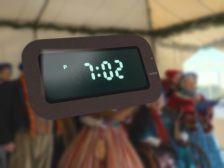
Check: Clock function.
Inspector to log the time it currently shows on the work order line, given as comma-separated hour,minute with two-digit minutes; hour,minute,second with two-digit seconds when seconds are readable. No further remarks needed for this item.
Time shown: 7,02
